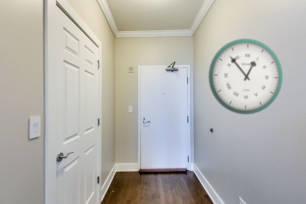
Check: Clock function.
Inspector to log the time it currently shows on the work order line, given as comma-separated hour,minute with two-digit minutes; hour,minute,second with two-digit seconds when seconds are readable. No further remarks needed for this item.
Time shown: 12,53
